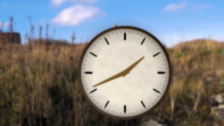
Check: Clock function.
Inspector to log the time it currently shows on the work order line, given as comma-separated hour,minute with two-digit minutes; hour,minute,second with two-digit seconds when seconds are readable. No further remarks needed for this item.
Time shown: 1,41
